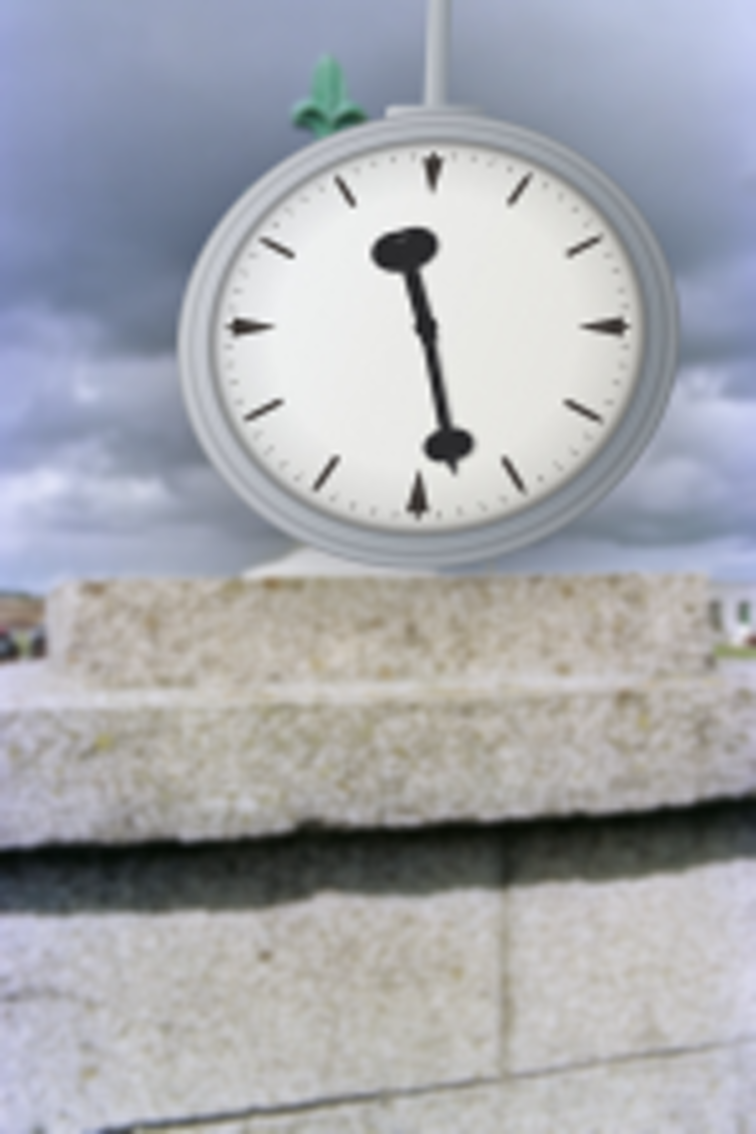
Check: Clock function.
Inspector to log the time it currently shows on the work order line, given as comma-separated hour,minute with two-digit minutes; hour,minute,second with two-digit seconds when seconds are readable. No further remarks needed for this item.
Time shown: 11,28
